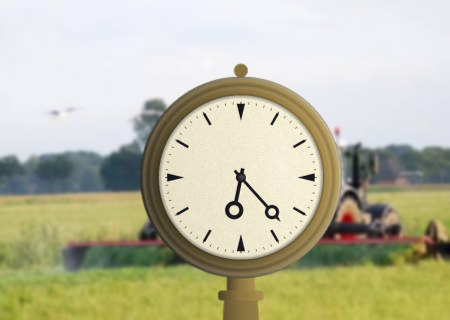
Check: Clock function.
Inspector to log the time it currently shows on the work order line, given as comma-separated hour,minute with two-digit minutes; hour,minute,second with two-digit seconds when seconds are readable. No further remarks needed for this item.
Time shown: 6,23
